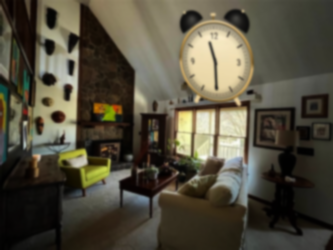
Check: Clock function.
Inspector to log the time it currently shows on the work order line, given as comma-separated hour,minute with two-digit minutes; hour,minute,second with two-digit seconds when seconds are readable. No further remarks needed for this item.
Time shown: 11,30
